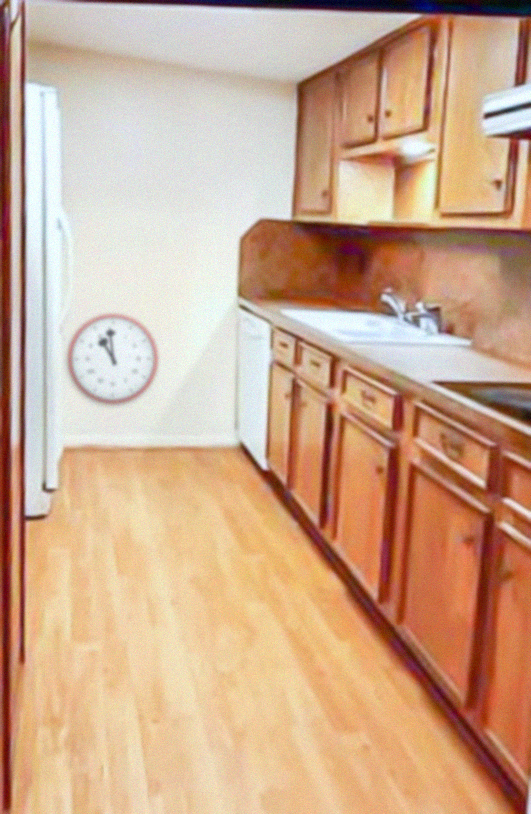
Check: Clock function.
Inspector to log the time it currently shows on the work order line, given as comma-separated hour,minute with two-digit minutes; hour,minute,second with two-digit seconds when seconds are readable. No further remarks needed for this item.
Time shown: 10,59
